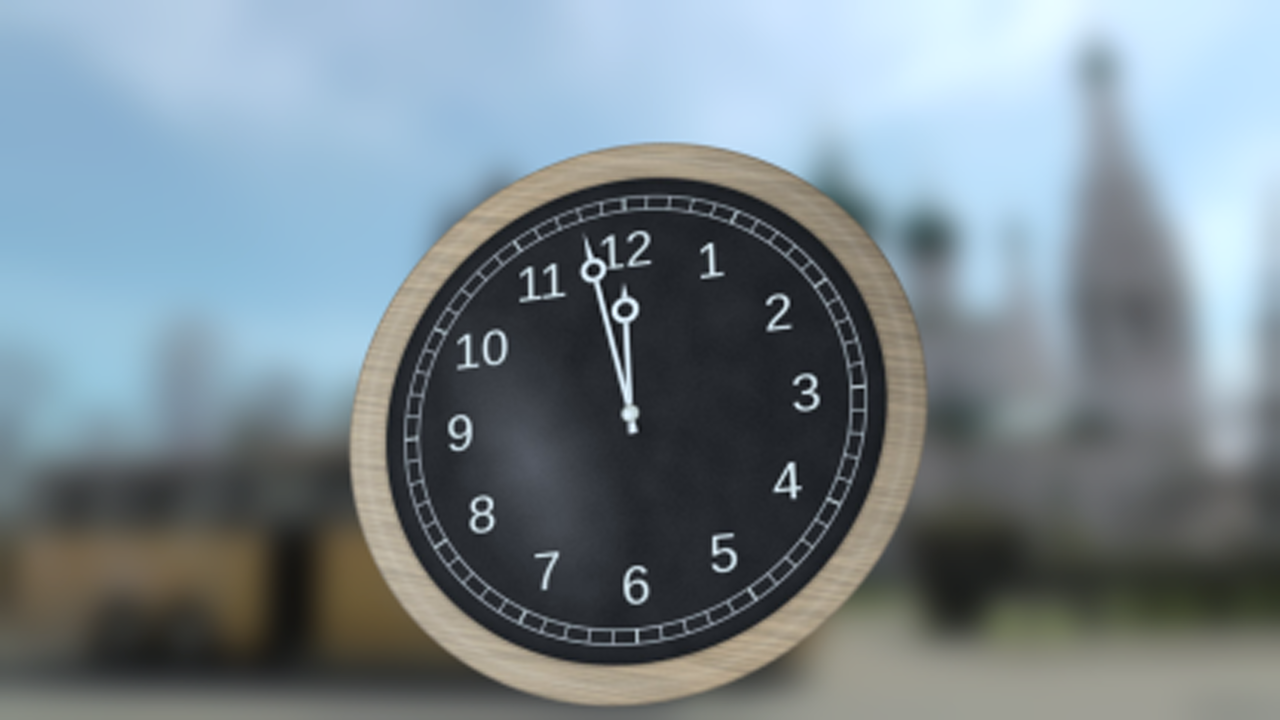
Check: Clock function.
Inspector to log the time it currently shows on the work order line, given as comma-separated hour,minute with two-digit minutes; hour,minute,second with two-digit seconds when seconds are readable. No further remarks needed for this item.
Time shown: 11,58
